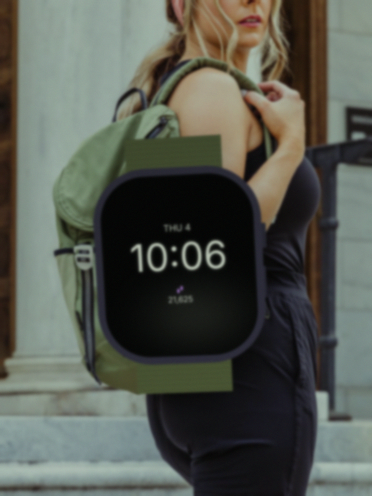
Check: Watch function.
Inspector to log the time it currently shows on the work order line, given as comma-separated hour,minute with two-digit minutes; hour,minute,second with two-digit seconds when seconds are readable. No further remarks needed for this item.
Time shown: 10,06
